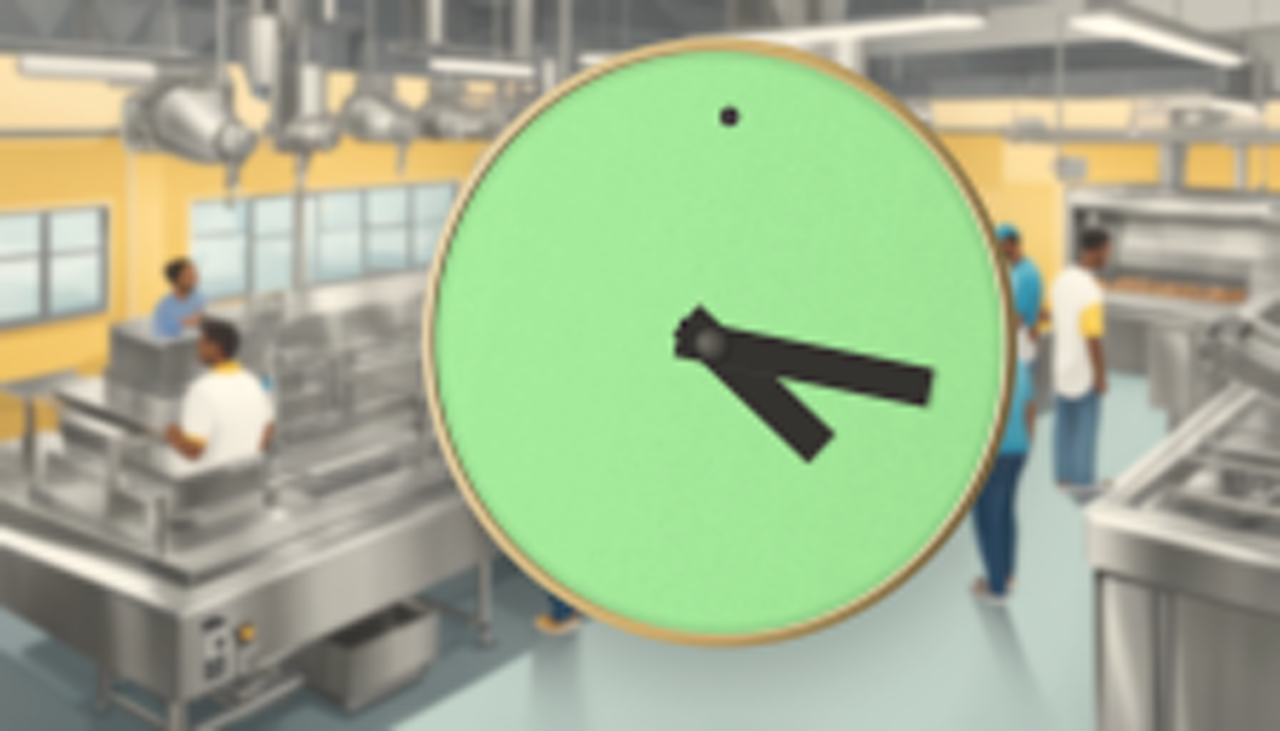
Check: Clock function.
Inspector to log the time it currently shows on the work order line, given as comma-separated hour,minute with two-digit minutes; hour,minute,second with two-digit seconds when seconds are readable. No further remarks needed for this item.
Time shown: 4,16
